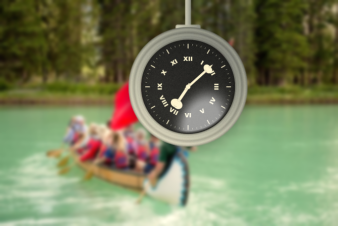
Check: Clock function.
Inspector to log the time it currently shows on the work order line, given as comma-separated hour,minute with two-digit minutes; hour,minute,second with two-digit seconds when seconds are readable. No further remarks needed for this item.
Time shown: 7,08
